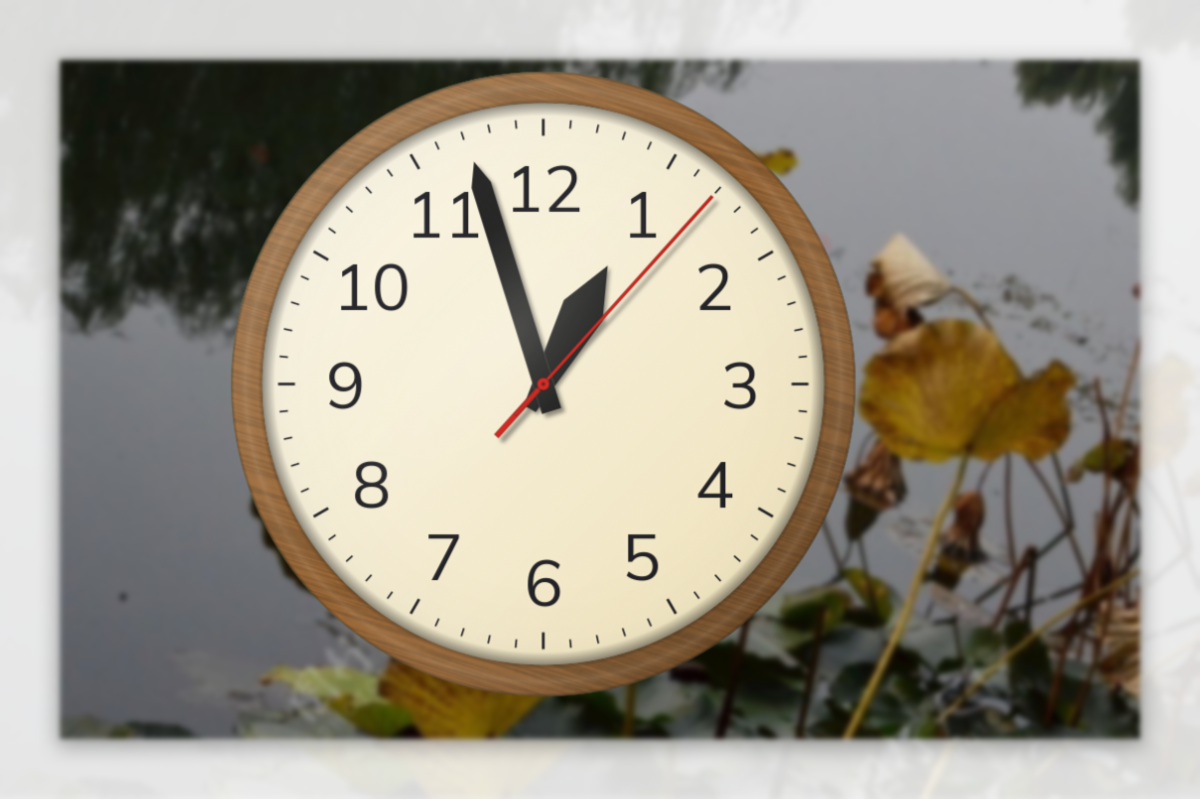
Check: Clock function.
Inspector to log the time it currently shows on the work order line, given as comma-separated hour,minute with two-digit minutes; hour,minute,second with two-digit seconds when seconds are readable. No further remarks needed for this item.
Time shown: 12,57,07
